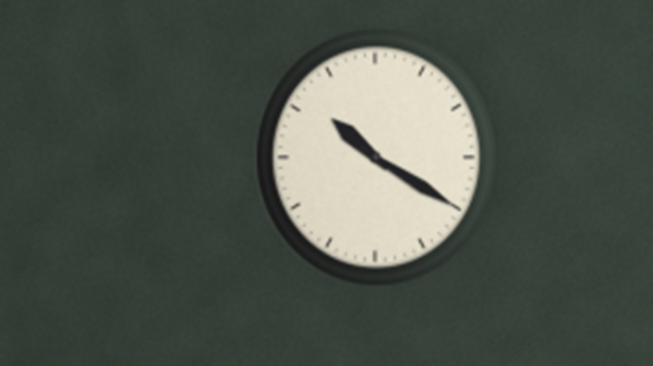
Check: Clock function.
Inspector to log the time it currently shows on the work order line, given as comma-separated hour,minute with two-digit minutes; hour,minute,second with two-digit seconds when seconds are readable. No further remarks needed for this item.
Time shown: 10,20
